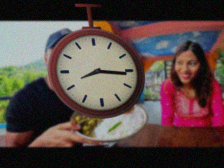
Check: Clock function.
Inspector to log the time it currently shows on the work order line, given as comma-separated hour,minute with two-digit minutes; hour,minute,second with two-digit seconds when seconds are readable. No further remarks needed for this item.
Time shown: 8,16
